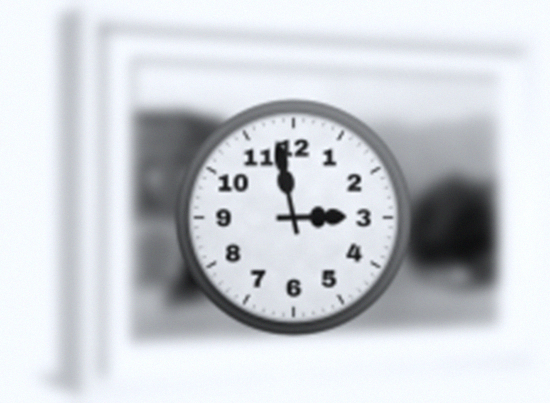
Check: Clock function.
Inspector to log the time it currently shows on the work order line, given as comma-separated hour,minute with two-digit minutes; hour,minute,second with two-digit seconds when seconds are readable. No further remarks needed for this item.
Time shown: 2,58
